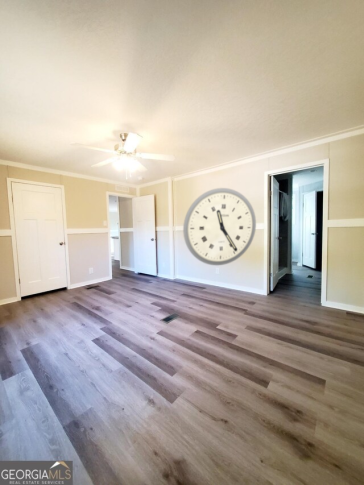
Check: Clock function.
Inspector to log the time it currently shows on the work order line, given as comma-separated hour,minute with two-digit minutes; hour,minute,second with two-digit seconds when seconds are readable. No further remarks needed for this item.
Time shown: 11,24
